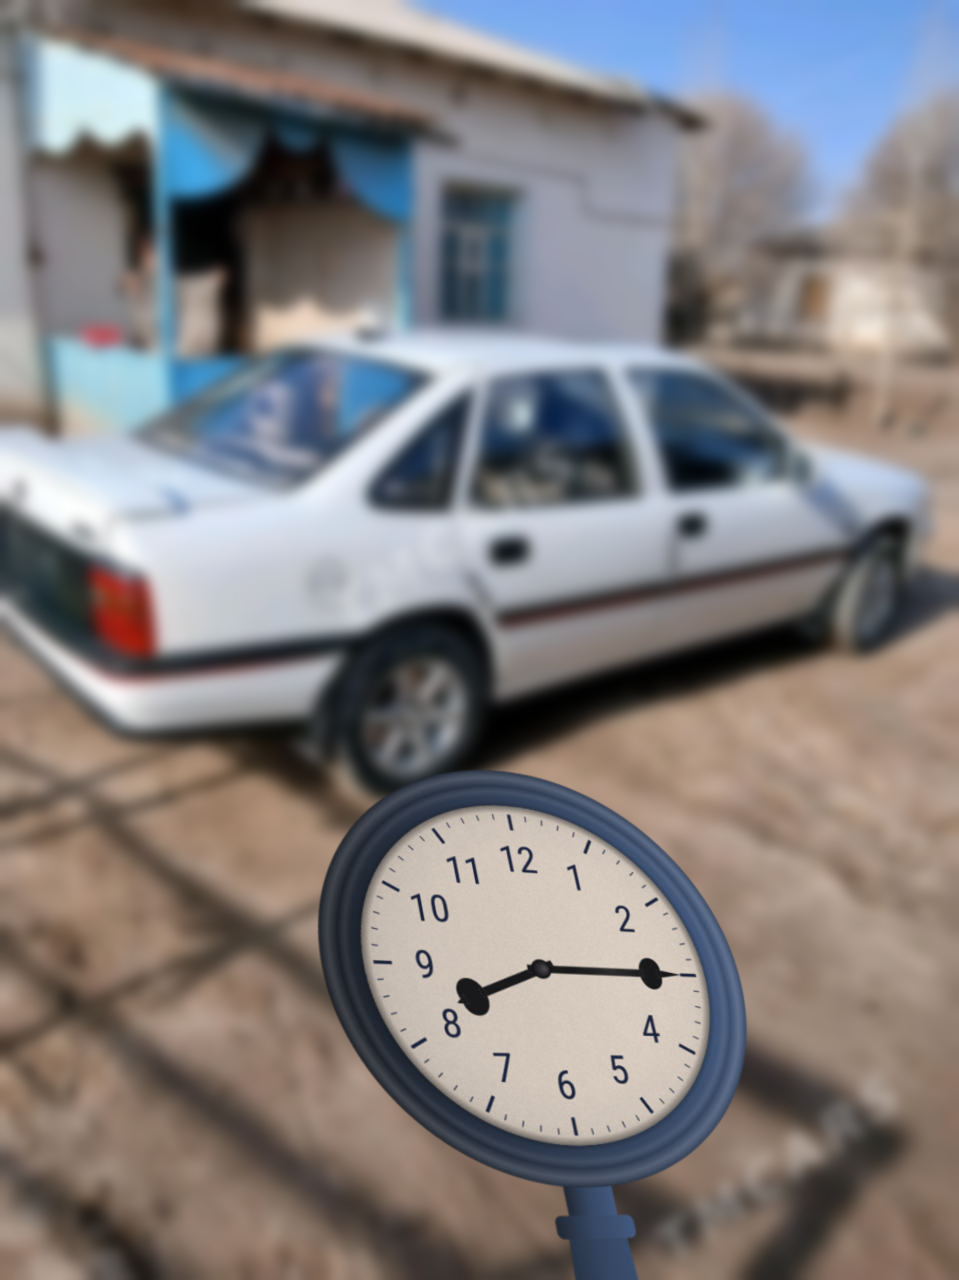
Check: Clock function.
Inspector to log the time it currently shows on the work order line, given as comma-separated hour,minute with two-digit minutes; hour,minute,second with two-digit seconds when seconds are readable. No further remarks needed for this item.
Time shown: 8,15
